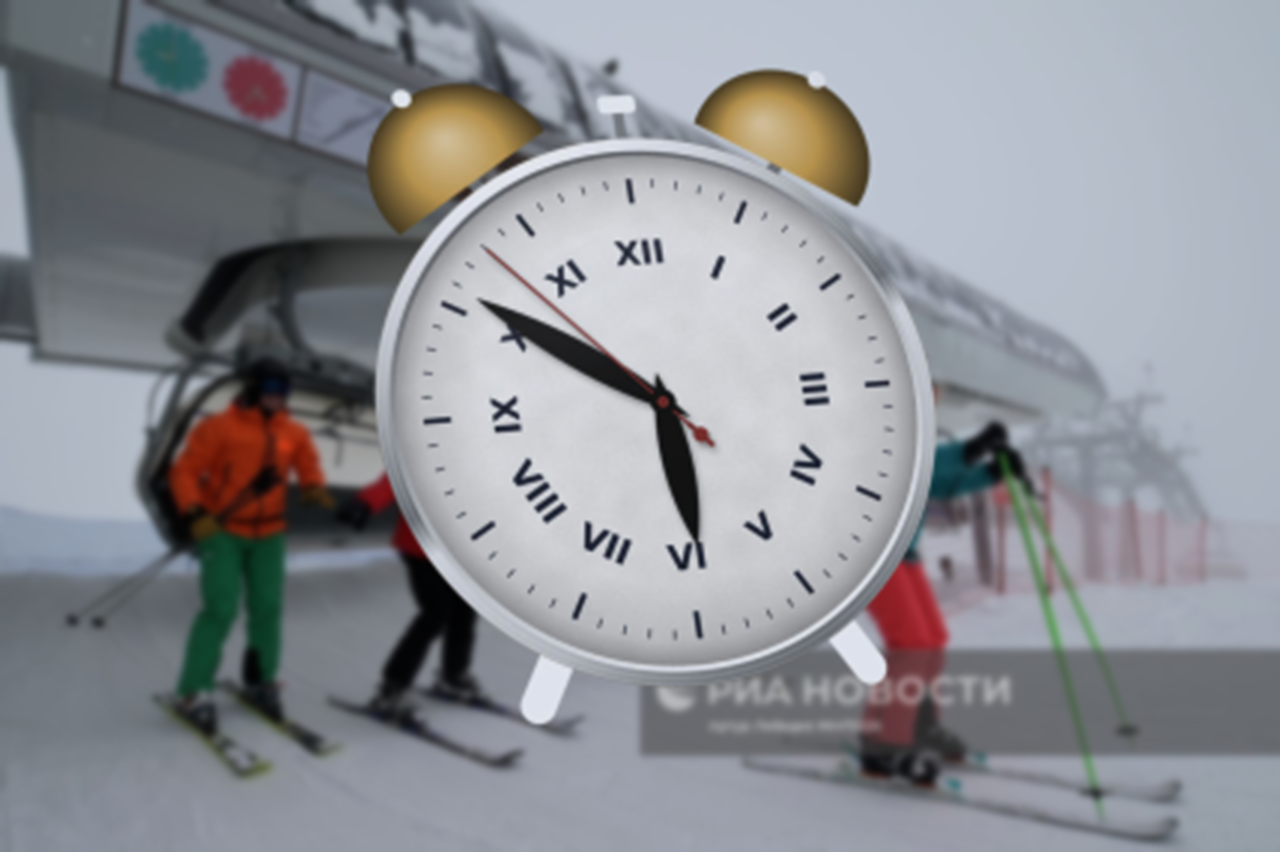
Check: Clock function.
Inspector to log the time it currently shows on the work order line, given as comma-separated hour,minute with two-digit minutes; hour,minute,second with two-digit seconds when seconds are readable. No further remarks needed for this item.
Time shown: 5,50,53
